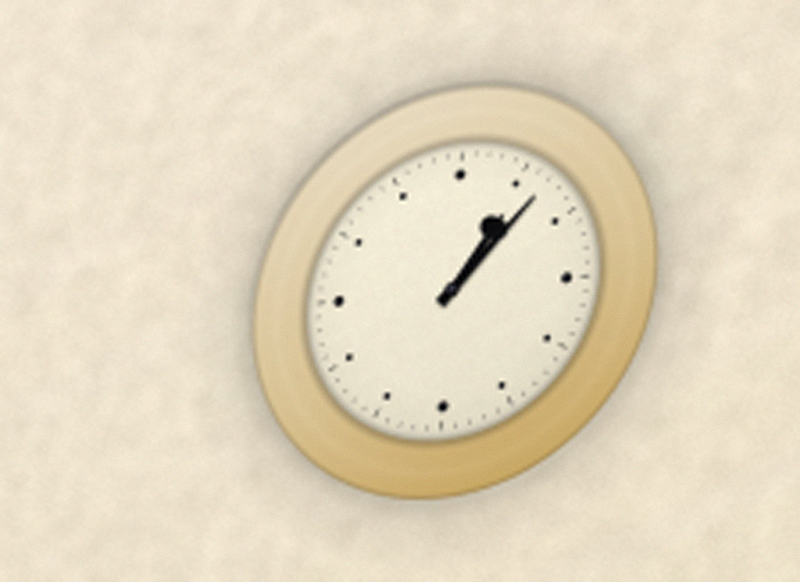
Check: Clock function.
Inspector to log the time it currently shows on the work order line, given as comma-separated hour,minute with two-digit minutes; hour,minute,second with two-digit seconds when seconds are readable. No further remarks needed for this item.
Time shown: 1,07
